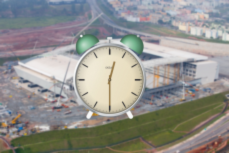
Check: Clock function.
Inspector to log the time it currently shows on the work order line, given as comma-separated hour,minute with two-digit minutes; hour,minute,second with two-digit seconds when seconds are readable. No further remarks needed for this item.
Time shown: 12,30
